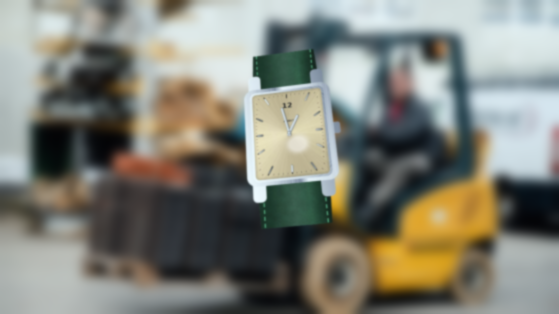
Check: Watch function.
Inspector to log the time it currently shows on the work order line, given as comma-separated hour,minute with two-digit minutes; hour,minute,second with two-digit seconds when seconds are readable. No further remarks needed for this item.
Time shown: 12,58
